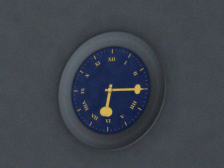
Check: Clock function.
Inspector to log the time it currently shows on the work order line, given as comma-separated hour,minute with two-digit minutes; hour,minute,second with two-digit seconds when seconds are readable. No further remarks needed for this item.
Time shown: 6,15
